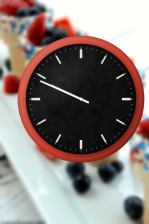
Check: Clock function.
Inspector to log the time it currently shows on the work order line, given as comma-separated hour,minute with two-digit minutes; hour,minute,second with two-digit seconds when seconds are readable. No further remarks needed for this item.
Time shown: 9,49
